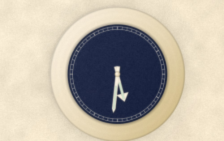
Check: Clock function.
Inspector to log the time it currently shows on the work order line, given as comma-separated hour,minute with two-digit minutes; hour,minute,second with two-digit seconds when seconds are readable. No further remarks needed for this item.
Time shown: 5,31
